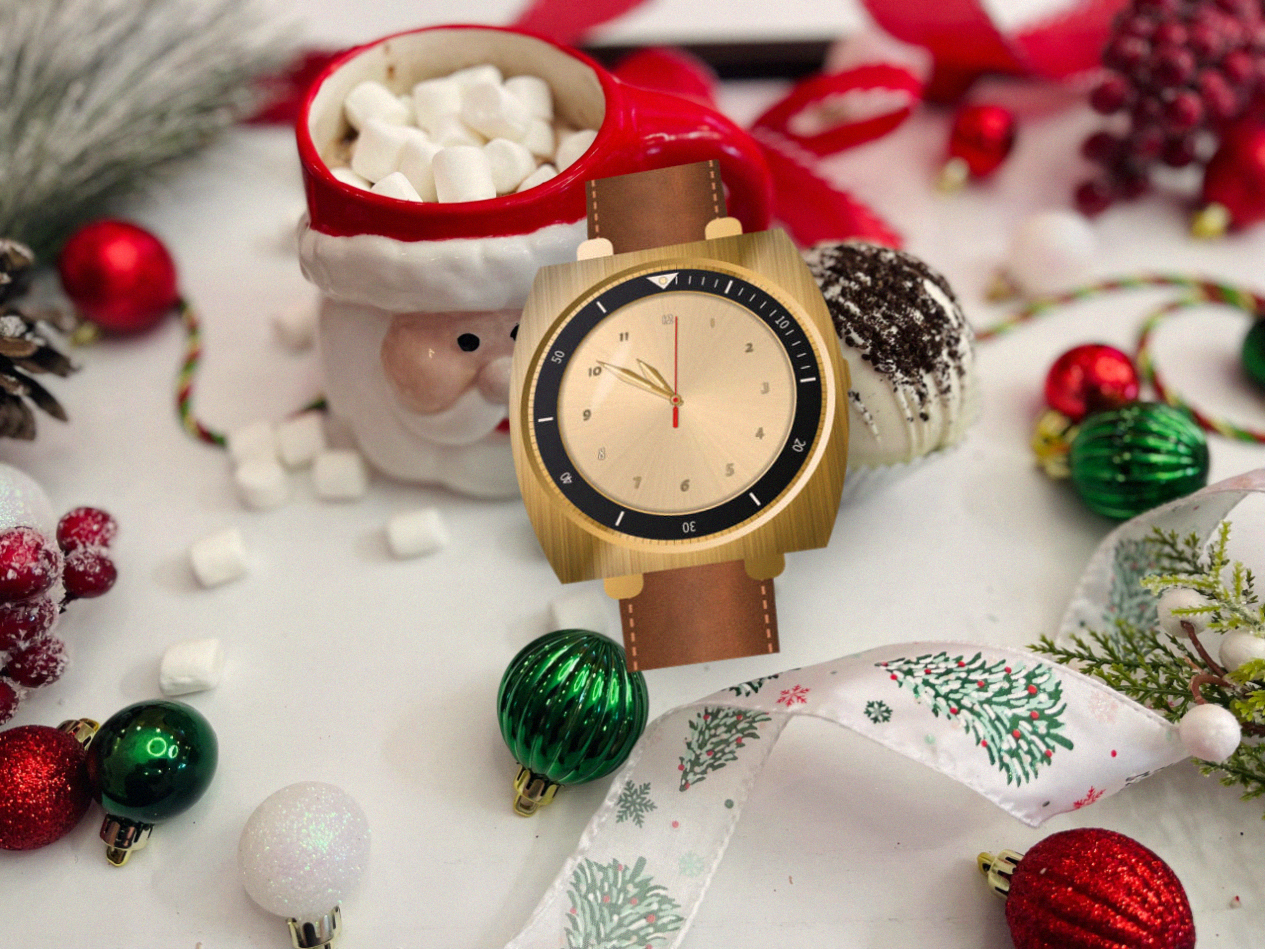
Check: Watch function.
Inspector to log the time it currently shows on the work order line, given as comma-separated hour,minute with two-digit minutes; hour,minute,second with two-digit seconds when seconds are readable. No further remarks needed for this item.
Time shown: 10,51,01
